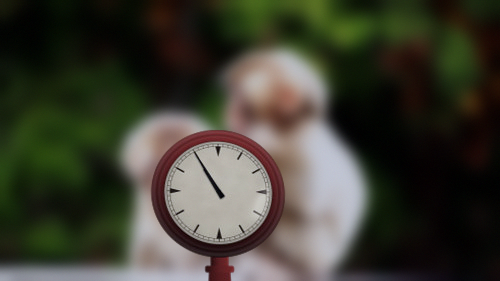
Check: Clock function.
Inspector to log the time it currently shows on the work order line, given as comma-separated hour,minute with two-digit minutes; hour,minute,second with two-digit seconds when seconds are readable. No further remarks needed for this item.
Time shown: 10,55
